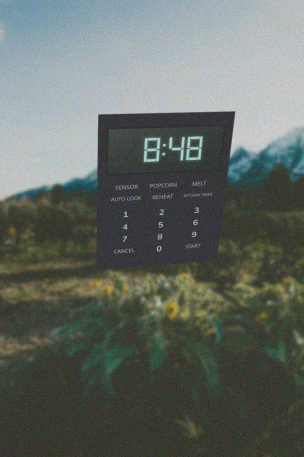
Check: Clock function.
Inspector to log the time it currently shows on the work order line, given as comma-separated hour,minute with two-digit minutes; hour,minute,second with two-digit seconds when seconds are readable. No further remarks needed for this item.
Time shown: 8,48
